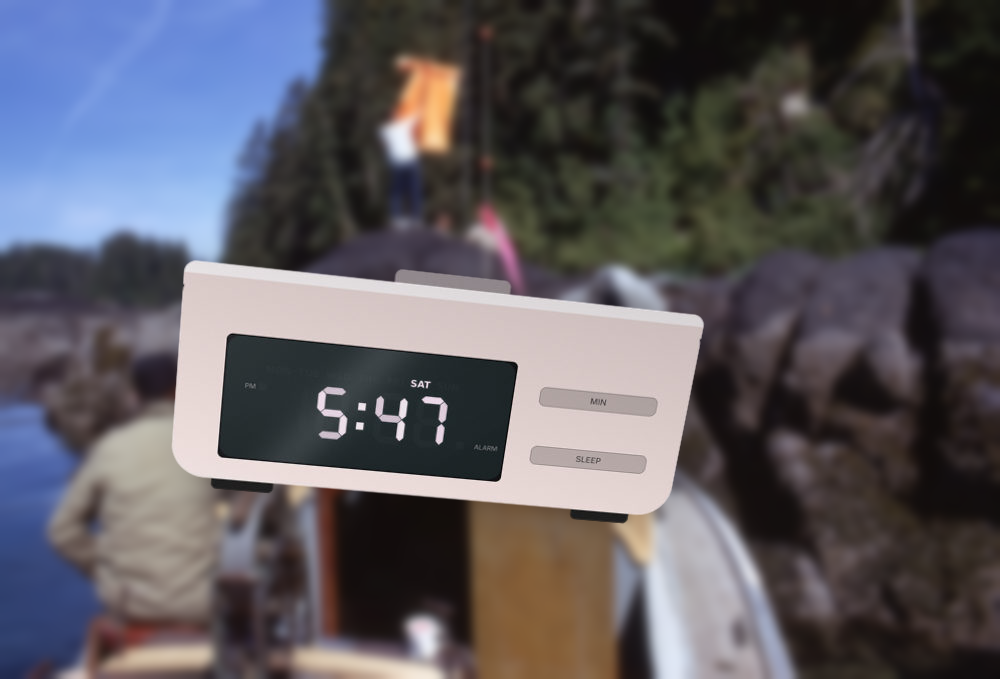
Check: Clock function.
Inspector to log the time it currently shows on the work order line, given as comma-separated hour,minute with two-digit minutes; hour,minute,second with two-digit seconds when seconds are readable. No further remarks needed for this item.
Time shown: 5,47
